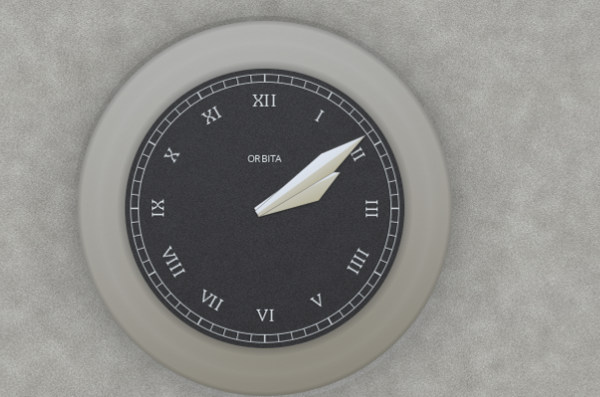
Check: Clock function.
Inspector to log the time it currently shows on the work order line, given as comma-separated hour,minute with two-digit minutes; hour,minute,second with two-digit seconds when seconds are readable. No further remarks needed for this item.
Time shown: 2,09
